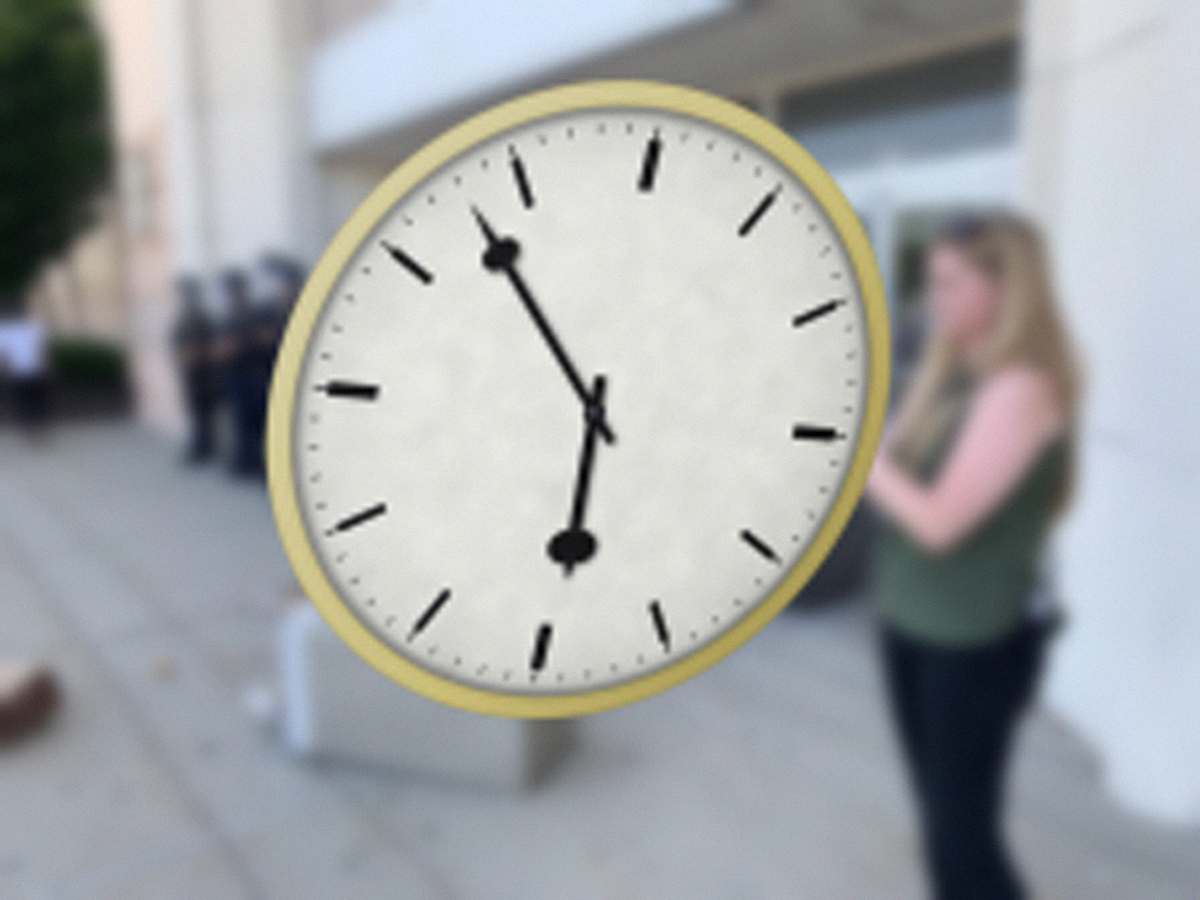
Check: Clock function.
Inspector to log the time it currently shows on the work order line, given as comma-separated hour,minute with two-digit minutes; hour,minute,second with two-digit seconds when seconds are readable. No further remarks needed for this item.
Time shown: 5,53
